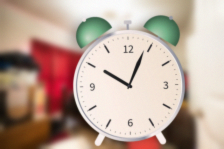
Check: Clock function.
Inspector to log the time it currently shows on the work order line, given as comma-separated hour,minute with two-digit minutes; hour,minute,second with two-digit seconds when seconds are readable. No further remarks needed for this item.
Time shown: 10,04
